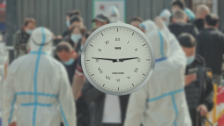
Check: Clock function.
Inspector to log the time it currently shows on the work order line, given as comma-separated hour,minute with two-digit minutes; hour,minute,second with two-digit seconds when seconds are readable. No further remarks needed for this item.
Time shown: 2,46
